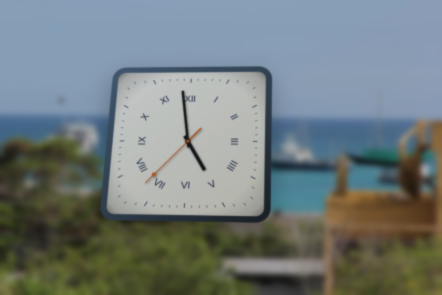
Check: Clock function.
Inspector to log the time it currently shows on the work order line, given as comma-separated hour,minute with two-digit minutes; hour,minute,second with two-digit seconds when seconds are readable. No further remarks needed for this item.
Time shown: 4,58,37
